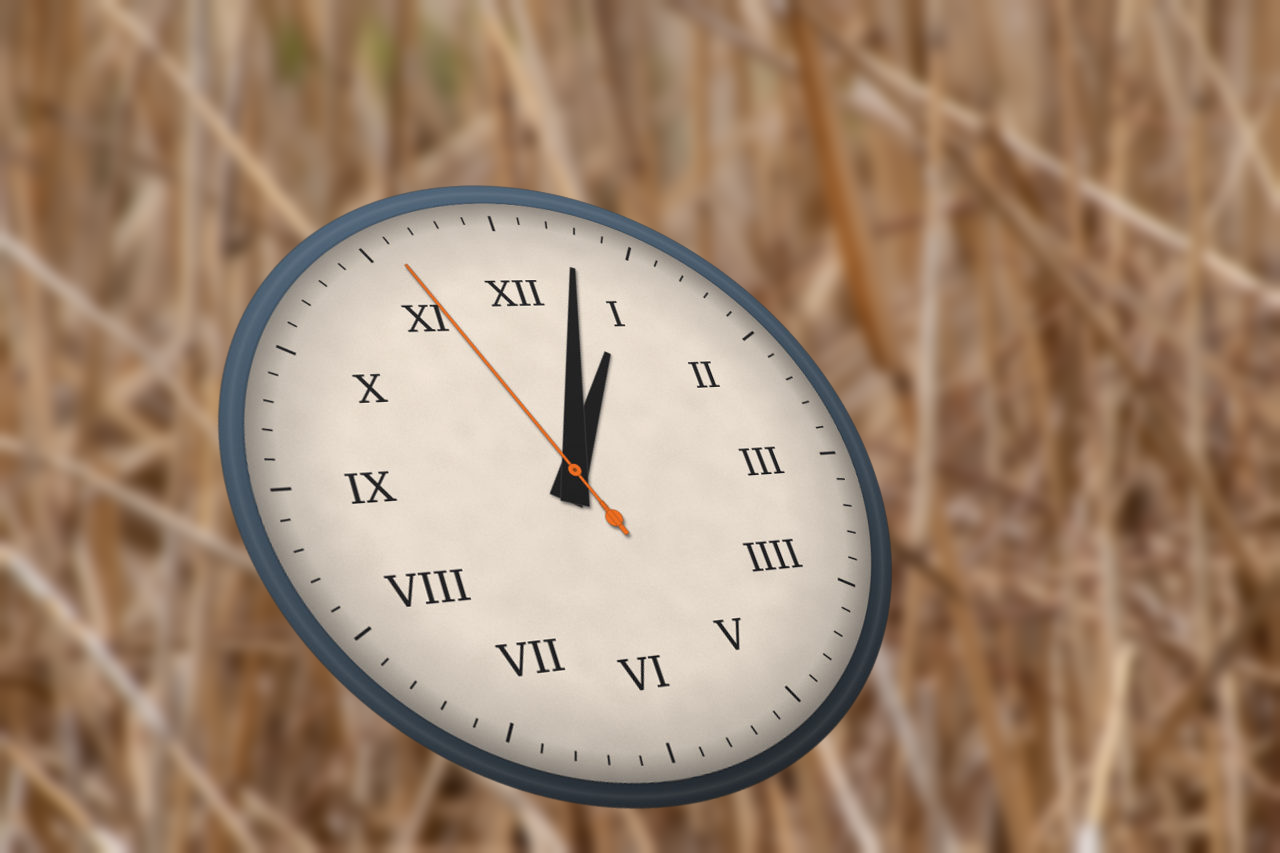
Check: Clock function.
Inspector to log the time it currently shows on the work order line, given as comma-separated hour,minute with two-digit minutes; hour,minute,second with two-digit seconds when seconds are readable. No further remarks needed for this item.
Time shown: 1,02,56
